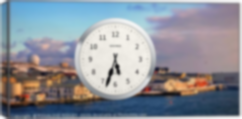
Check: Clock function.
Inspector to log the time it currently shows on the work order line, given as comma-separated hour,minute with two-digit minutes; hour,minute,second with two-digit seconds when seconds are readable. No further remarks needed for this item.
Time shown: 5,33
